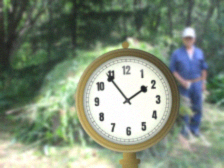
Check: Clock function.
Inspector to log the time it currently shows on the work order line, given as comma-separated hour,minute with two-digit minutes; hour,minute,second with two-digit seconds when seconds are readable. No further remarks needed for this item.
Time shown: 1,54
